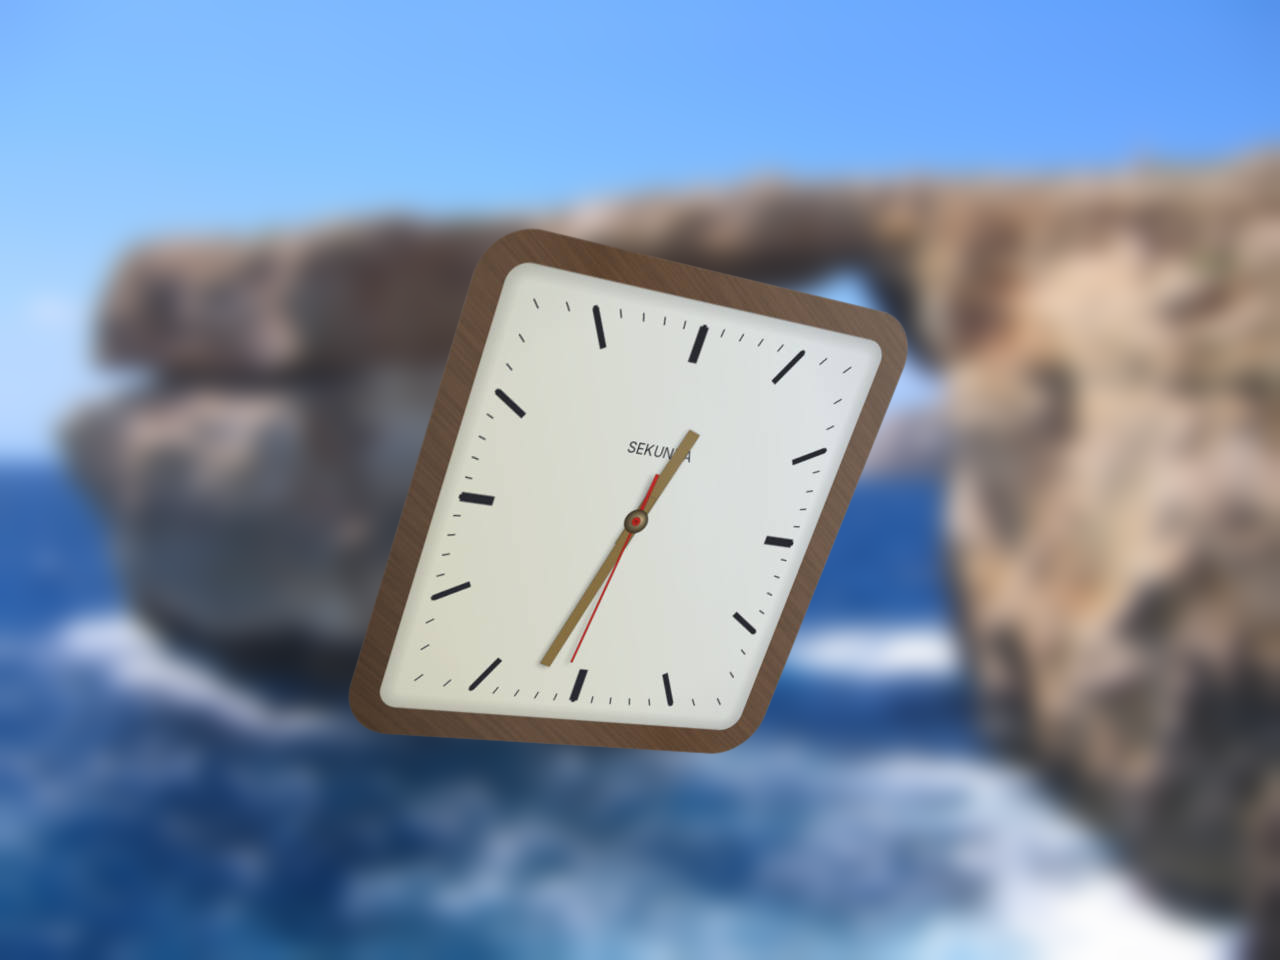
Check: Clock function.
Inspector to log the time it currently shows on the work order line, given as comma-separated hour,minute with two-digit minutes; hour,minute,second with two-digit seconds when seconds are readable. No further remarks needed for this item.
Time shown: 12,32,31
